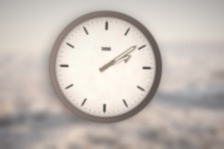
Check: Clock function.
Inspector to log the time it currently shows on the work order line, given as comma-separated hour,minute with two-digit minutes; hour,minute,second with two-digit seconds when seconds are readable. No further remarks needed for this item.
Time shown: 2,09
